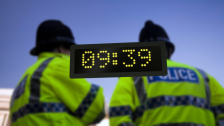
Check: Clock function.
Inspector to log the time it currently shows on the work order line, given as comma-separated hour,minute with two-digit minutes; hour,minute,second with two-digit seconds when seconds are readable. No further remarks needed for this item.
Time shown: 9,39
